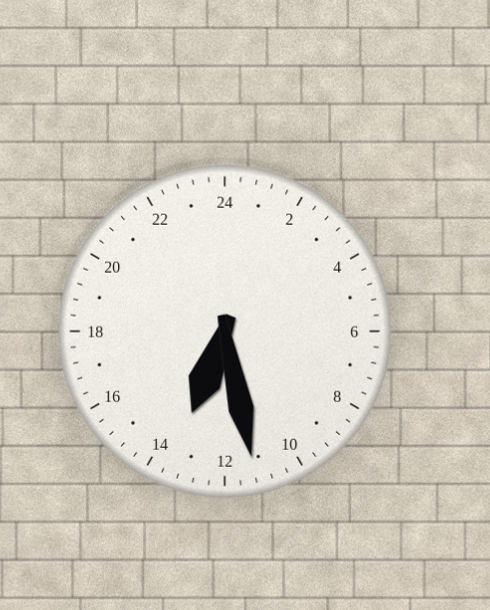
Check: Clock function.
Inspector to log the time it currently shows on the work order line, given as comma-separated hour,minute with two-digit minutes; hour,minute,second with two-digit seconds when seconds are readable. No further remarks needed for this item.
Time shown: 13,28
